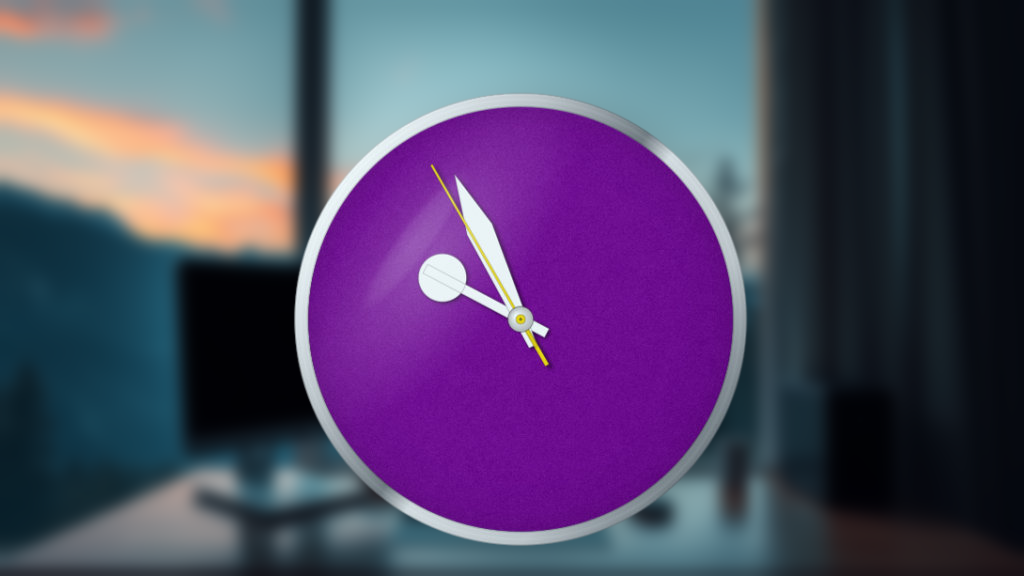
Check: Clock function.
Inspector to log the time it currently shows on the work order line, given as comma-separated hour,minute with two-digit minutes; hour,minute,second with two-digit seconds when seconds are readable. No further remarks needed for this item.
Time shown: 9,55,55
